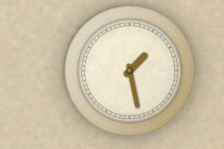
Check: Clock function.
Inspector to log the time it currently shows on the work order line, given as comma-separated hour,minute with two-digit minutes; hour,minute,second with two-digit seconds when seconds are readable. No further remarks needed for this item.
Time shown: 1,28
